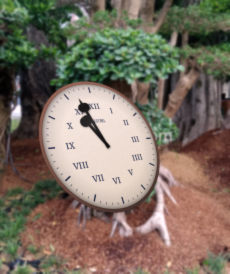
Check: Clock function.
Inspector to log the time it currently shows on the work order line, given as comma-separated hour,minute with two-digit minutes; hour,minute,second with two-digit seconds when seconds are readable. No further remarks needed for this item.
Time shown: 10,57
